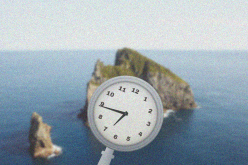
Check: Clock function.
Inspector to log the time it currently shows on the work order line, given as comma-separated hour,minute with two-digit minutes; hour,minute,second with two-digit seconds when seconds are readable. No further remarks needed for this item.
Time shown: 6,44
